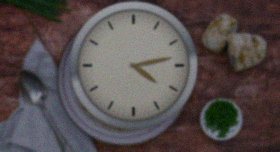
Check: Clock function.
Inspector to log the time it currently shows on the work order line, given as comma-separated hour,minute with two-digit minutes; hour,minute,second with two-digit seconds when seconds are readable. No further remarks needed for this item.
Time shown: 4,13
